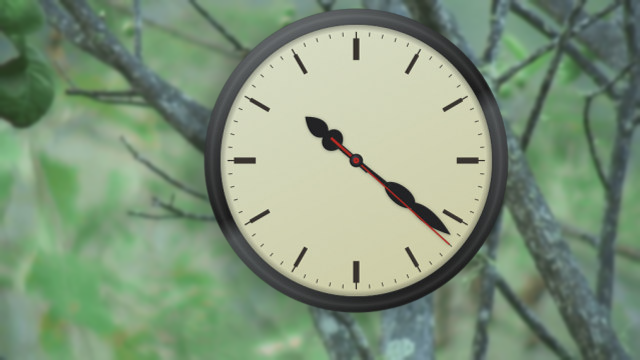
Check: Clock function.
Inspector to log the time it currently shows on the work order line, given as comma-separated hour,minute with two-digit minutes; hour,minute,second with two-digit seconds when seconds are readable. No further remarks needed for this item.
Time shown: 10,21,22
